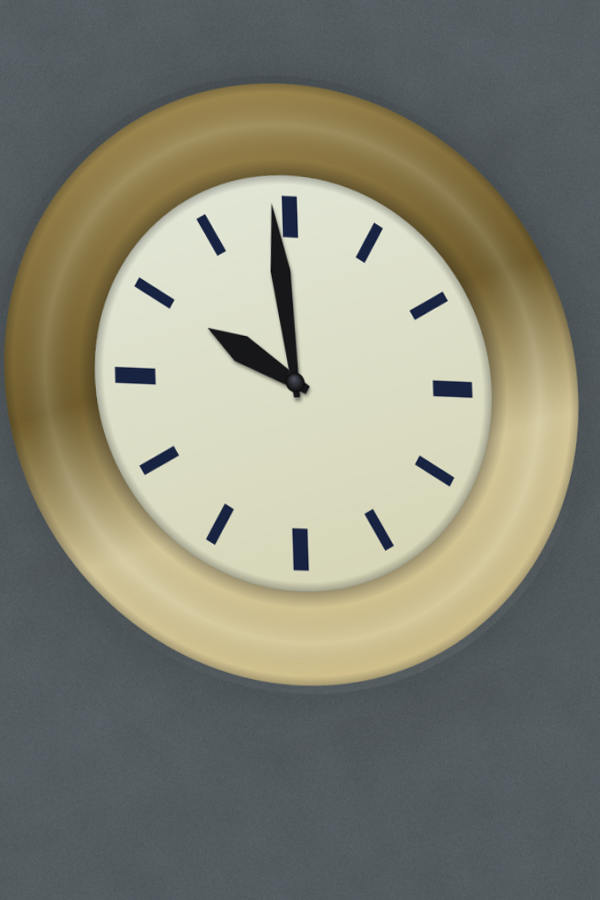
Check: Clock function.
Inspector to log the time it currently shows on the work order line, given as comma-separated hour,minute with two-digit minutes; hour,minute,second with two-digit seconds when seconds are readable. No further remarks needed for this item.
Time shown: 9,59
